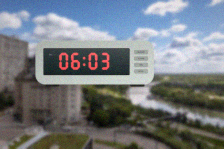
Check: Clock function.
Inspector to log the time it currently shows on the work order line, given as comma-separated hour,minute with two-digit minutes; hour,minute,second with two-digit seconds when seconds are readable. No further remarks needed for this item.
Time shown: 6,03
